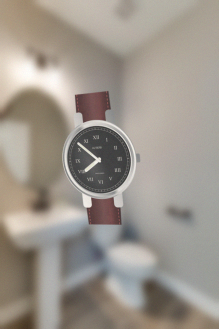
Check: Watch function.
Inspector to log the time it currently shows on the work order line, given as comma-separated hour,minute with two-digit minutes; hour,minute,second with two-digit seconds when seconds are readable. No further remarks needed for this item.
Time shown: 7,52
